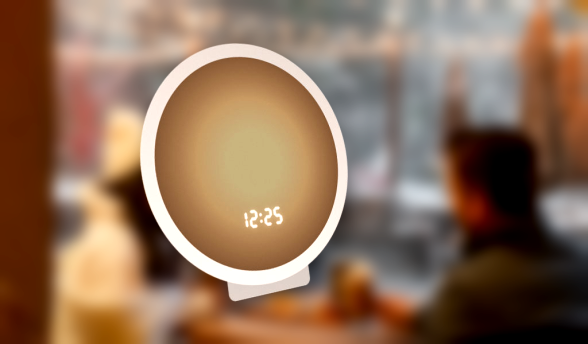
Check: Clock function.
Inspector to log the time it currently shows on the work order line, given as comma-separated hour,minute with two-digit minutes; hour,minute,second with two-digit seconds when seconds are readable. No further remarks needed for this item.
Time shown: 12,25
